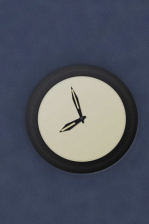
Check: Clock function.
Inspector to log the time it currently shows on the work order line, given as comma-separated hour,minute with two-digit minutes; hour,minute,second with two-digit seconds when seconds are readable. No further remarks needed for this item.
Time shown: 7,57
